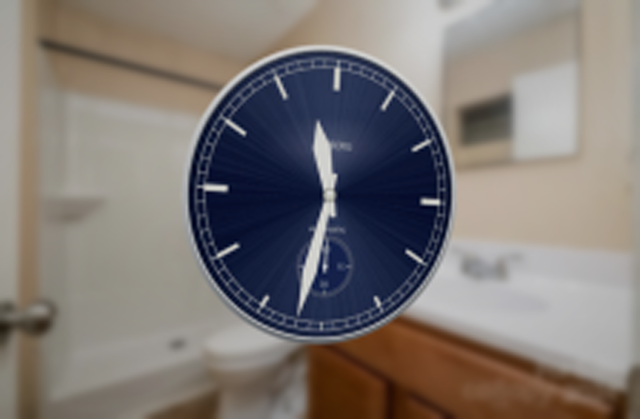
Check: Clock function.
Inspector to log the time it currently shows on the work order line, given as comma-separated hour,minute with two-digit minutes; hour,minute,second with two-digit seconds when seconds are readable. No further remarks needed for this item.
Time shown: 11,32
